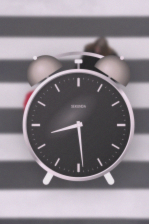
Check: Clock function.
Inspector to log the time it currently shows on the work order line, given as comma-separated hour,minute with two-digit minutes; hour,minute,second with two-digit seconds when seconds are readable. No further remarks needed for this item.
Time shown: 8,29
